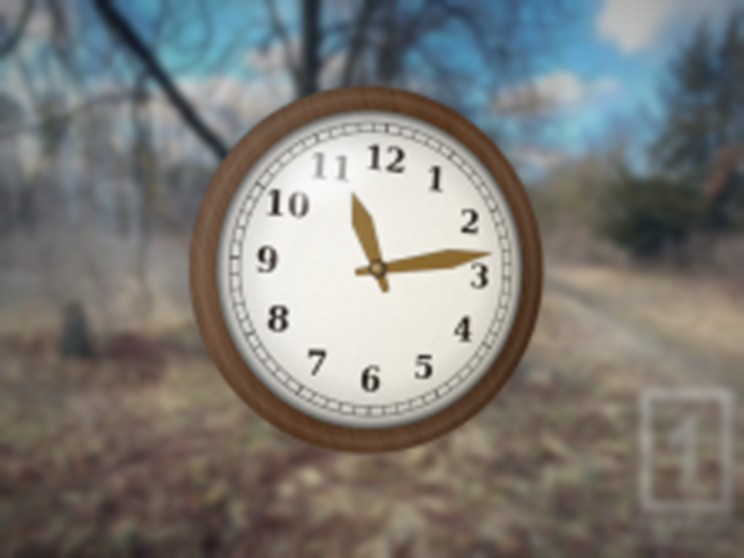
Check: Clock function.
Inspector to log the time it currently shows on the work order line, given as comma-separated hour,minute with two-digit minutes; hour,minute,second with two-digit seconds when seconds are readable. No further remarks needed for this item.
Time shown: 11,13
